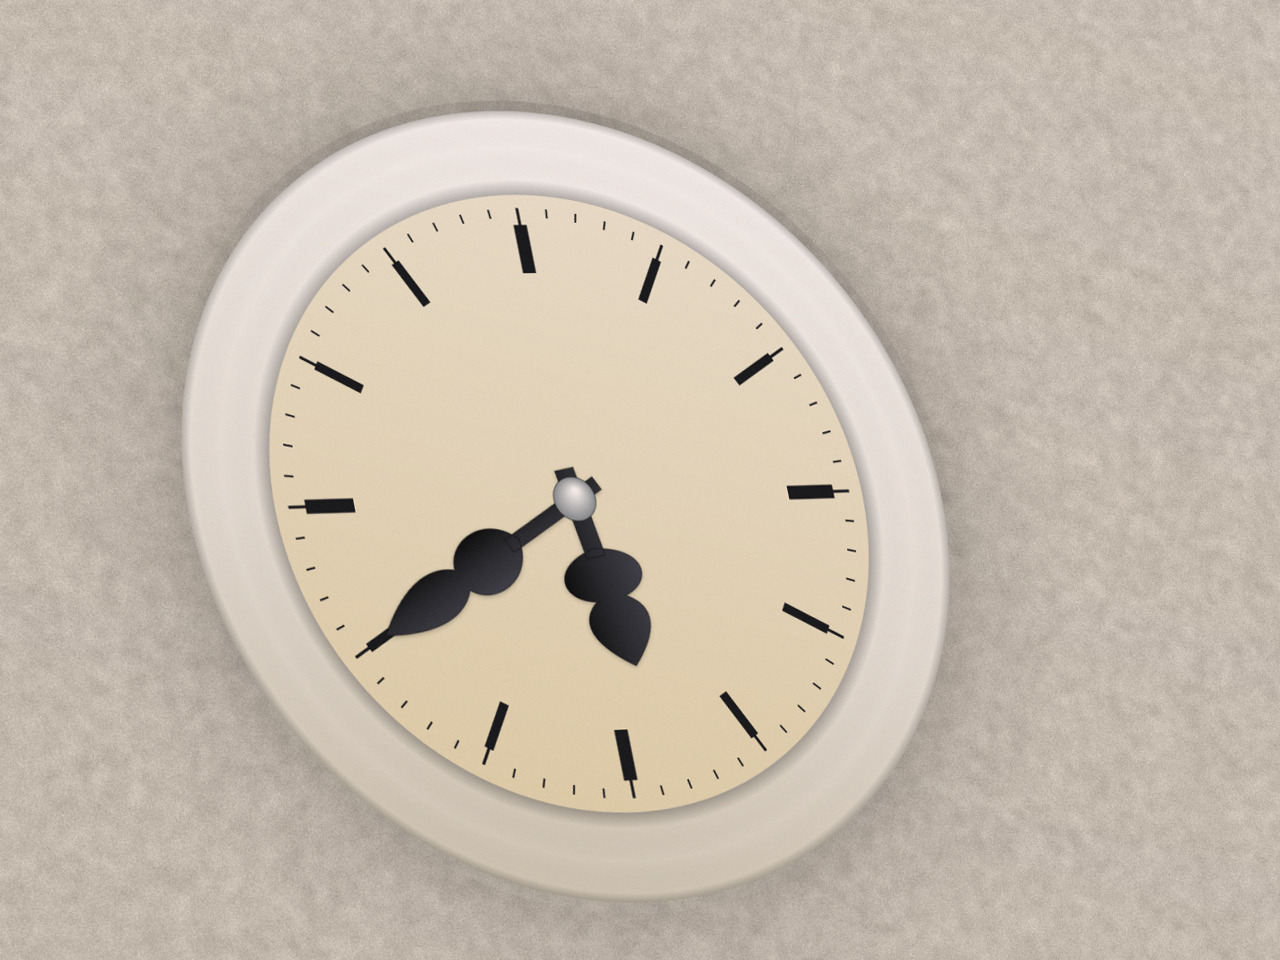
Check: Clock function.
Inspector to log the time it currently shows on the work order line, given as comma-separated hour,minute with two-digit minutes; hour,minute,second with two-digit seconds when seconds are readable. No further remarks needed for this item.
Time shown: 5,40
